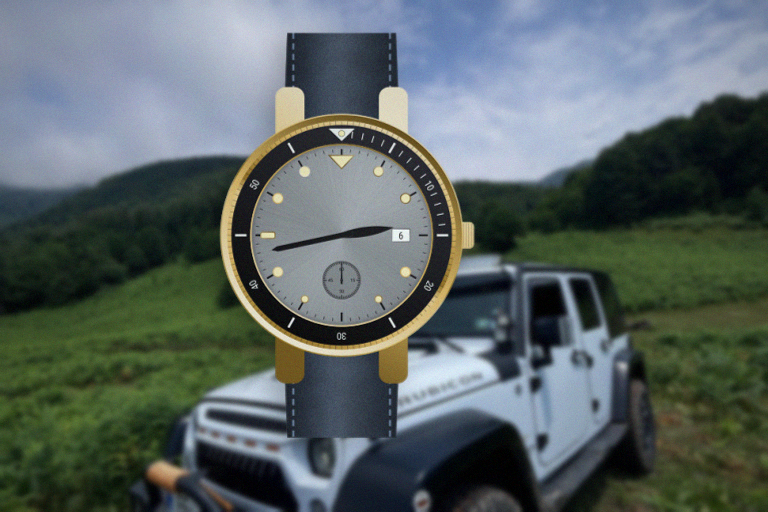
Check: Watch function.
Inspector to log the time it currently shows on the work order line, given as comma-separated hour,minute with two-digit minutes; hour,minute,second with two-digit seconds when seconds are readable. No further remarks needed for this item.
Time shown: 2,43
